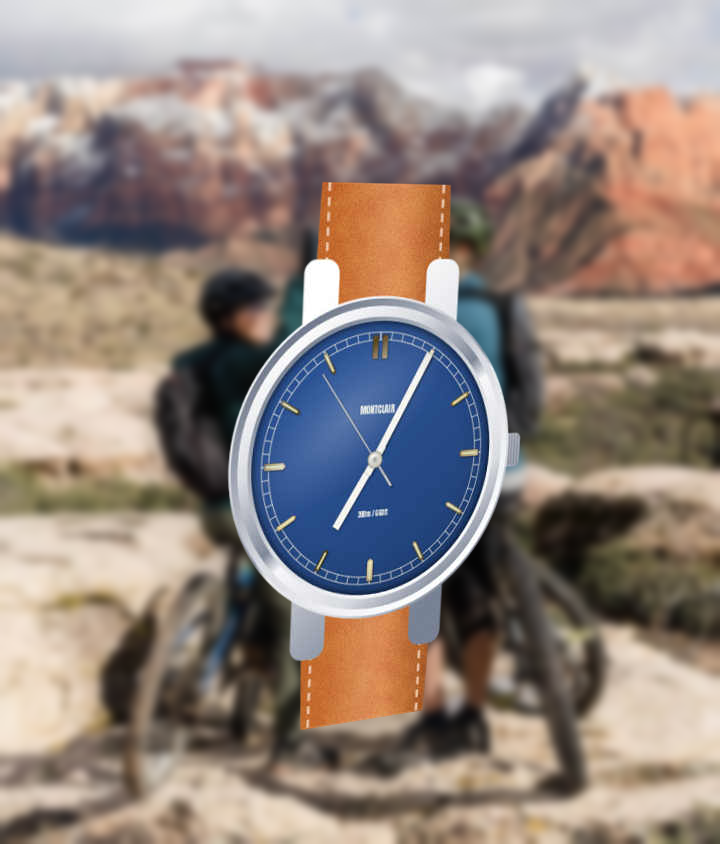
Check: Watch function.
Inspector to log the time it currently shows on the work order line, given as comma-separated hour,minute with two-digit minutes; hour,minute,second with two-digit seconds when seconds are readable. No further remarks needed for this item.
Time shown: 7,04,54
